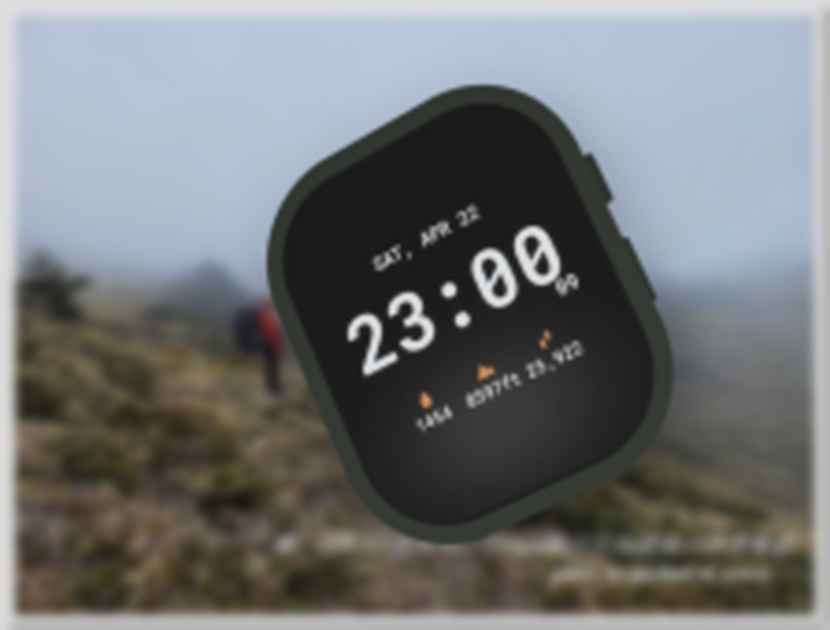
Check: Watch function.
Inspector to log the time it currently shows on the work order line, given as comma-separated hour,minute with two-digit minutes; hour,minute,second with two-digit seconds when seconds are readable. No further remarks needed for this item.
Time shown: 23,00
